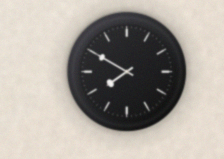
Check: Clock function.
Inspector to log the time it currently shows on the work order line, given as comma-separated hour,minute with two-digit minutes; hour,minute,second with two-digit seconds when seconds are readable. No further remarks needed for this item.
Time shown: 7,50
